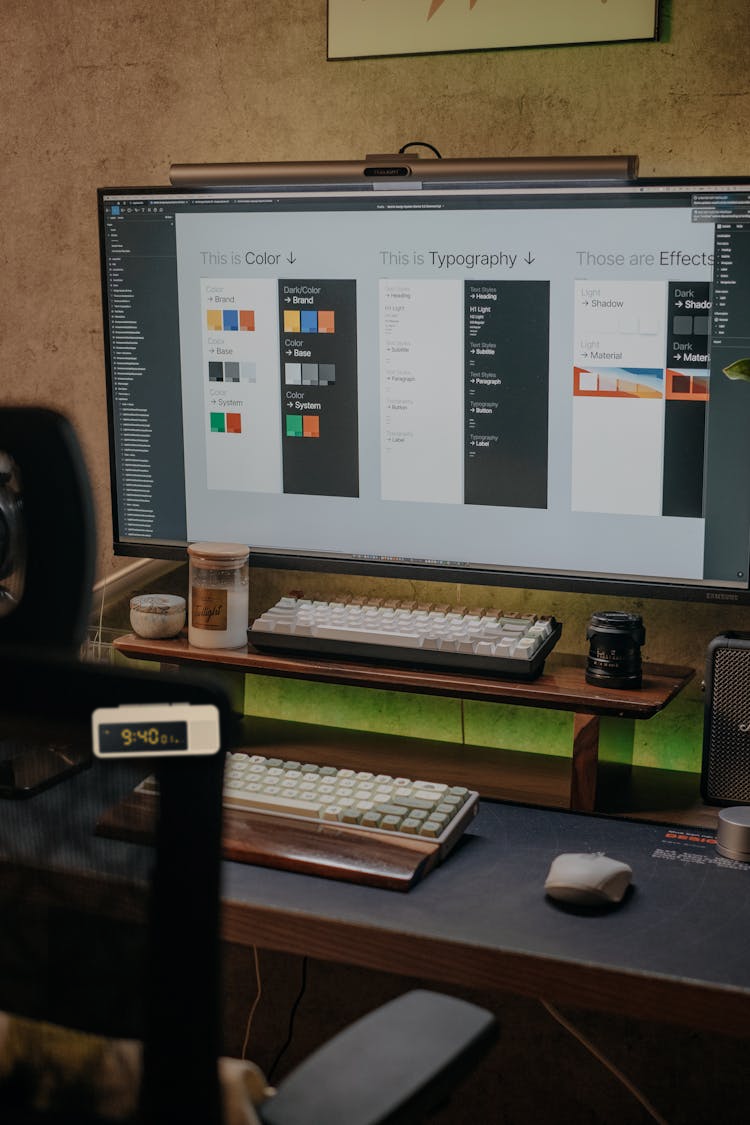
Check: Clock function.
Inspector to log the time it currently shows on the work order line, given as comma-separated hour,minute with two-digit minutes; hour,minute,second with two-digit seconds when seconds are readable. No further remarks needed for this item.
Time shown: 9,40
